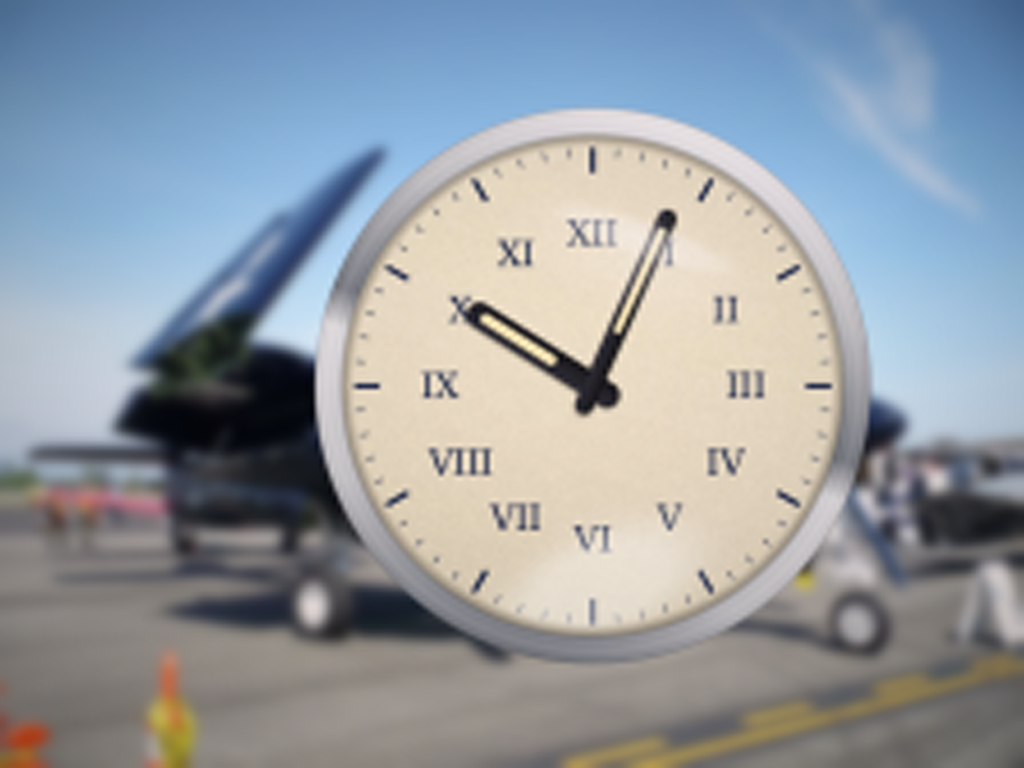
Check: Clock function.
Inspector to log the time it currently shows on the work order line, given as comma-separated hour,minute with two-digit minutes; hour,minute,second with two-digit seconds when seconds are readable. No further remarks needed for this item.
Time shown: 10,04
